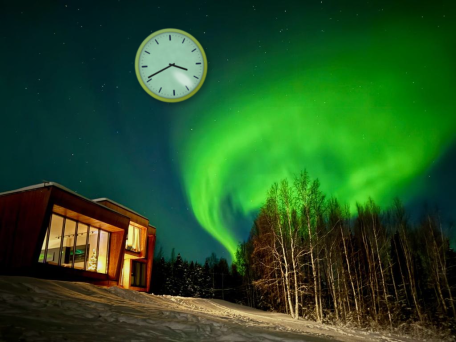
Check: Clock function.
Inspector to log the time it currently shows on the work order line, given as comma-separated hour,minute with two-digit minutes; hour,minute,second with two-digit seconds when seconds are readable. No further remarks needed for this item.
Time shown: 3,41
